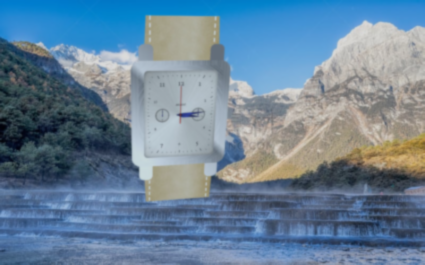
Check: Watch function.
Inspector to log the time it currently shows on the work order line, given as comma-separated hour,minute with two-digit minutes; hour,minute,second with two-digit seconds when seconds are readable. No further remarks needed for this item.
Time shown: 3,14
